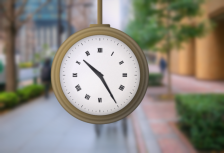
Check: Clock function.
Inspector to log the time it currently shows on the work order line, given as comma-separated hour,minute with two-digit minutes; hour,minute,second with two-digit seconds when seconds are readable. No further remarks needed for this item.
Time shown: 10,25
